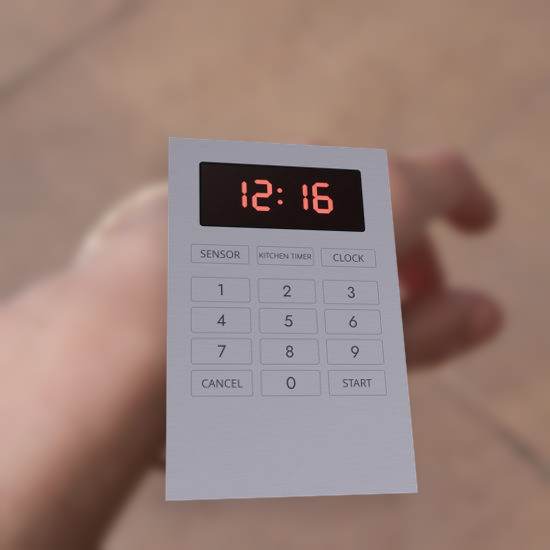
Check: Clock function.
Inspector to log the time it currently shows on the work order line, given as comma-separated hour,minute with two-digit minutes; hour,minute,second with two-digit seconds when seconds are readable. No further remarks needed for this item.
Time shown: 12,16
